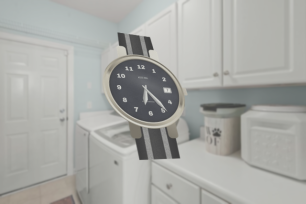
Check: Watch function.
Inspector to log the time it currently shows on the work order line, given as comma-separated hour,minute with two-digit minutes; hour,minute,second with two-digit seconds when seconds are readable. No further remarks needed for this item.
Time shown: 6,24
